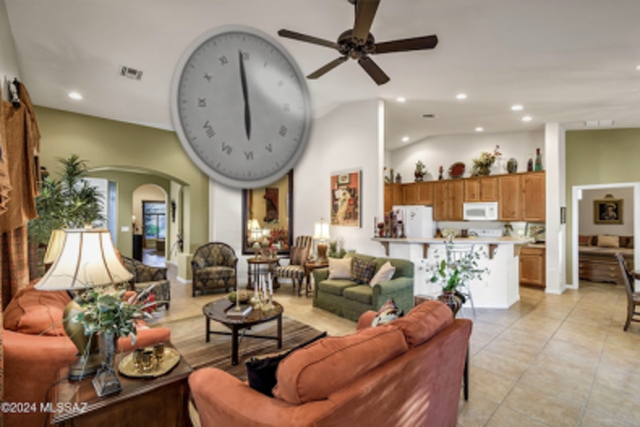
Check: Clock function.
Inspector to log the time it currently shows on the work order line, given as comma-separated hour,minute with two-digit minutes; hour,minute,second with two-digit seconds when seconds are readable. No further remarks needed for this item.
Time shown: 5,59
